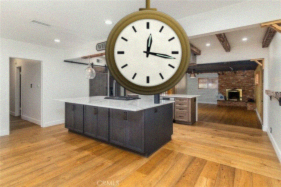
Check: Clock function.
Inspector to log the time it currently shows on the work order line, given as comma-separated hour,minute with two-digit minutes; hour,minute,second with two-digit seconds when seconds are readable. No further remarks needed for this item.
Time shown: 12,17
